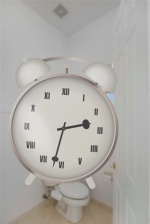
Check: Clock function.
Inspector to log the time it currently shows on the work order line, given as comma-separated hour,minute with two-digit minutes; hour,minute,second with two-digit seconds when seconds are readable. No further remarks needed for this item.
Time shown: 2,32
